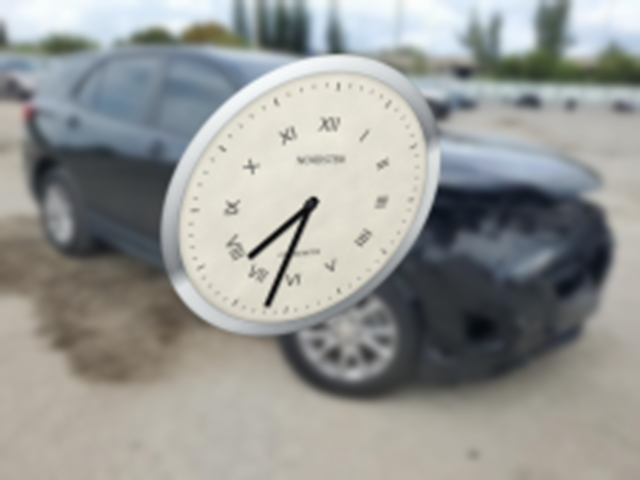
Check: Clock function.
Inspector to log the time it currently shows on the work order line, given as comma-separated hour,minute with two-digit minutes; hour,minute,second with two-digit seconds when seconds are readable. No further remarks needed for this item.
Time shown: 7,32
